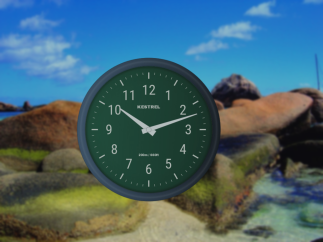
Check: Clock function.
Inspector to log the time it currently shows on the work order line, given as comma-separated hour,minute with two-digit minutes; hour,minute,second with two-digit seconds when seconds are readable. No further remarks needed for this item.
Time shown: 10,12
